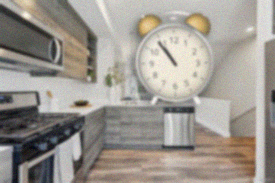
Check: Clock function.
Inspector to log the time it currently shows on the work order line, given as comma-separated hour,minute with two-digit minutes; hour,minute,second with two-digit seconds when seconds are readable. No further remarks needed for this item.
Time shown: 10,54
